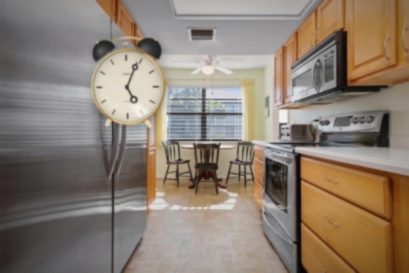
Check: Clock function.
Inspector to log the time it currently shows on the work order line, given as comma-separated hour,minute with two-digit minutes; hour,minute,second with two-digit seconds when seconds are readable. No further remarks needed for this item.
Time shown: 5,04
